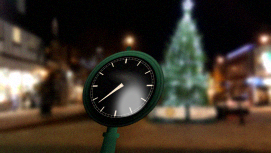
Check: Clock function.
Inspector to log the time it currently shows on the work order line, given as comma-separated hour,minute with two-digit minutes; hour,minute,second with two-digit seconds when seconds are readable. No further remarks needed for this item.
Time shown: 7,38
